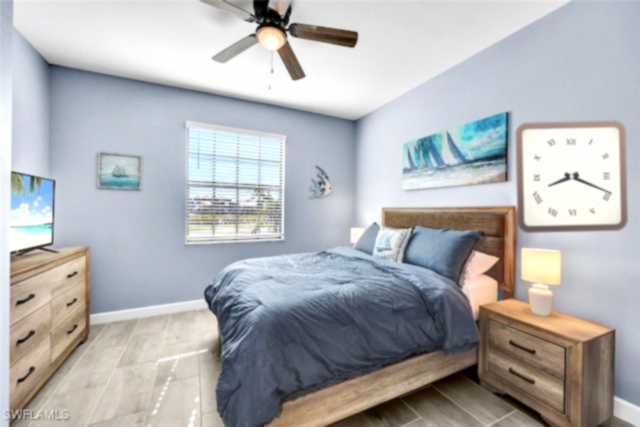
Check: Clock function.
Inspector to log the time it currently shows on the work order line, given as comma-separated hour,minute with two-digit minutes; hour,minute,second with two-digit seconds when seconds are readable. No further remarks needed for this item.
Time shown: 8,19
